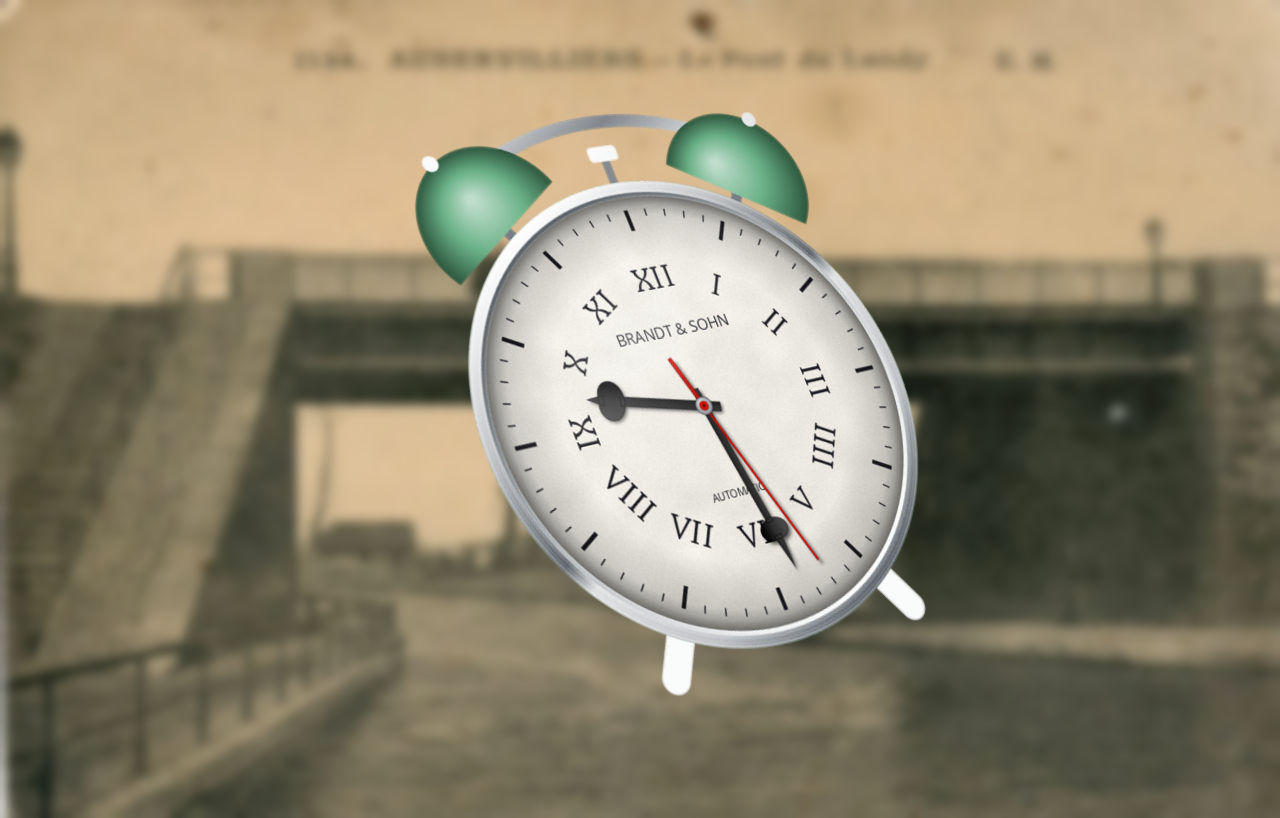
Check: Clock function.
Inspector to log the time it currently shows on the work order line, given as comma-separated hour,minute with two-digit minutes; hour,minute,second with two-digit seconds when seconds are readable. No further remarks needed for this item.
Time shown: 9,28,27
